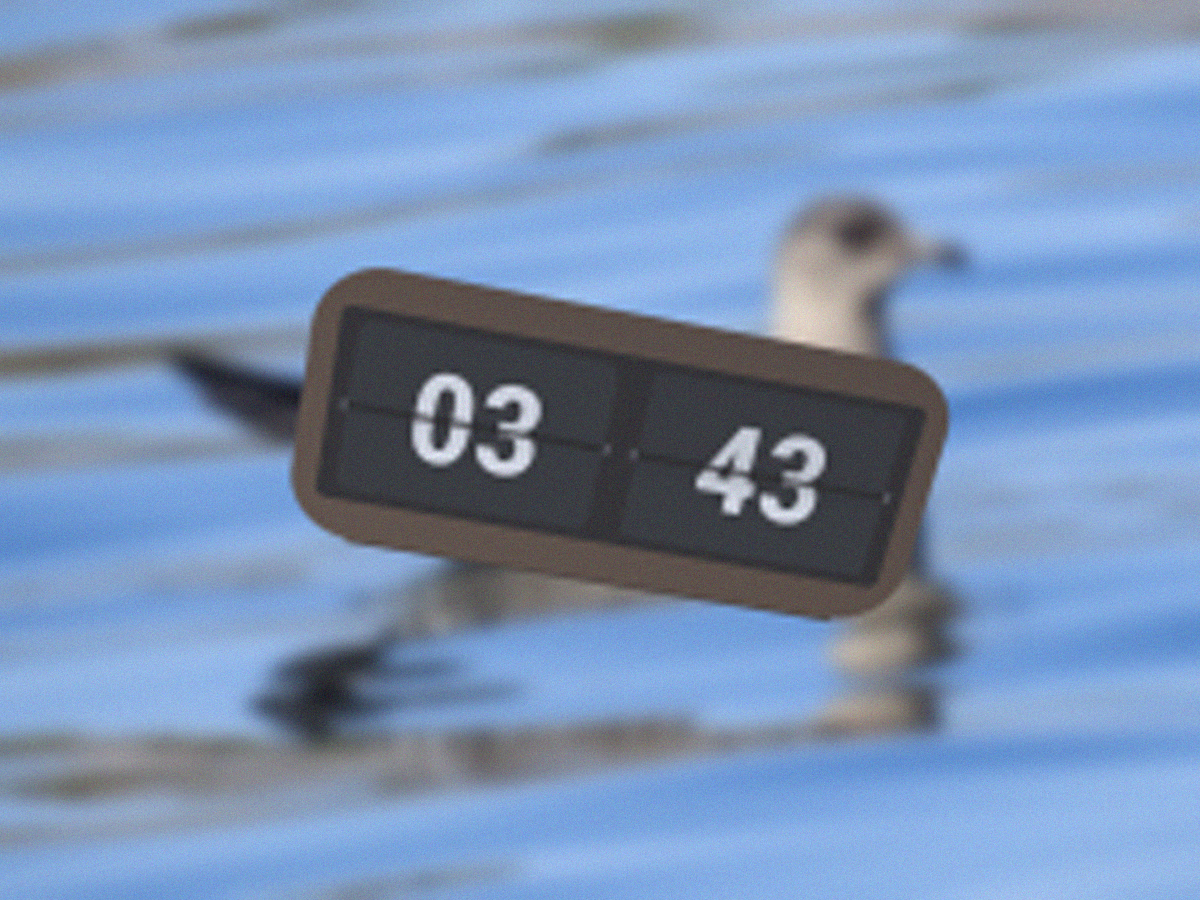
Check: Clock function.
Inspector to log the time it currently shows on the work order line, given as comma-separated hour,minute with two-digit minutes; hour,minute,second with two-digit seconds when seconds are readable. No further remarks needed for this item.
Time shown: 3,43
